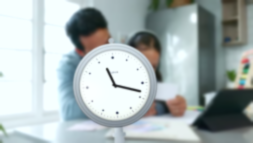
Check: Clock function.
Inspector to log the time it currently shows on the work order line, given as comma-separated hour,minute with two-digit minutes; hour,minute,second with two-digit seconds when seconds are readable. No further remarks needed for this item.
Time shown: 11,18
